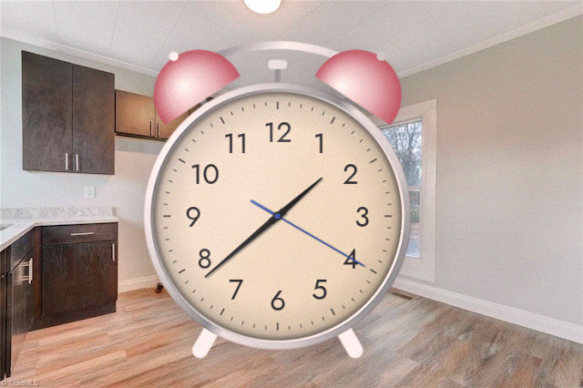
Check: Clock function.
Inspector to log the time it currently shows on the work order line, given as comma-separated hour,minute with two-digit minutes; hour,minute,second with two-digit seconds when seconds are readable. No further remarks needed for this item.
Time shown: 1,38,20
